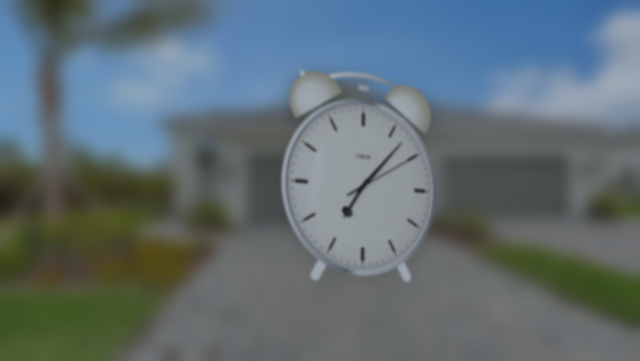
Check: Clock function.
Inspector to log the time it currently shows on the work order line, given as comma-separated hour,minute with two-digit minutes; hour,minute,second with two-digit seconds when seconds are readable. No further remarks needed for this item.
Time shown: 7,07,10
